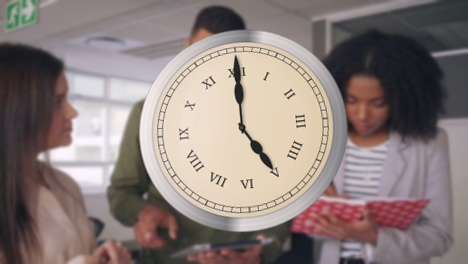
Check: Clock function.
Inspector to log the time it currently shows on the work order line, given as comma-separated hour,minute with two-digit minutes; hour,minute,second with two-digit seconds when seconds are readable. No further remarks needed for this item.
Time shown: 5,00
